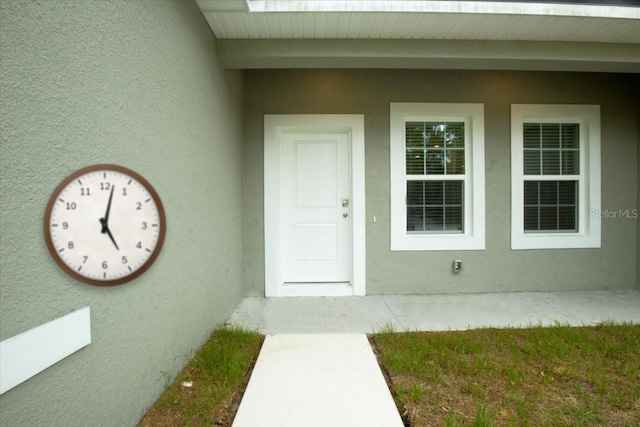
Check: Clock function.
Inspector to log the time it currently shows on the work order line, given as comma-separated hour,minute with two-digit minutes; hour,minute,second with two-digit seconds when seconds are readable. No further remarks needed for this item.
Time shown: 5,02
